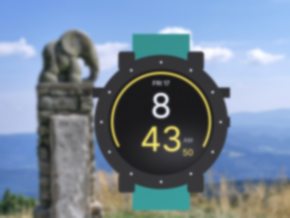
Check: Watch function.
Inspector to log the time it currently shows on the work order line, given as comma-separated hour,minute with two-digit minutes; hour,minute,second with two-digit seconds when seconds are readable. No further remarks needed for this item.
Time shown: 8,43
